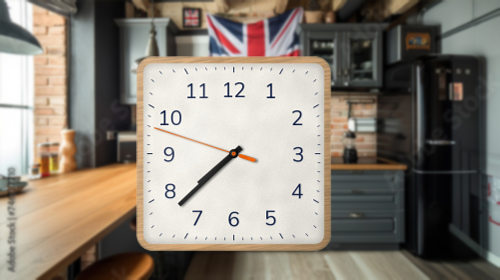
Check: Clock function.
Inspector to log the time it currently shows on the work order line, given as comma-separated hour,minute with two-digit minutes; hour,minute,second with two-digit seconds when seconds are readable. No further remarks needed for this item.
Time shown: 7,37,48
